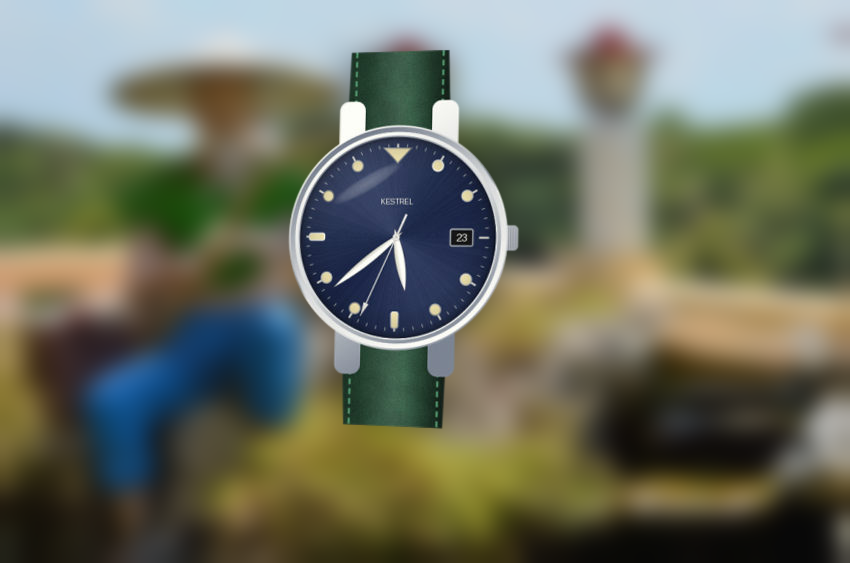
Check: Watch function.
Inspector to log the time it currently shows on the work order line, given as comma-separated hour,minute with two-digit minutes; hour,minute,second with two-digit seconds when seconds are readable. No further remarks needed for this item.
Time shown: 5,38,34
